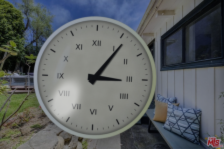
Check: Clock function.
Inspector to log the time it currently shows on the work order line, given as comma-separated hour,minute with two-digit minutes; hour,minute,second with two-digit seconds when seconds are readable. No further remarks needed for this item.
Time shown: 3,06
